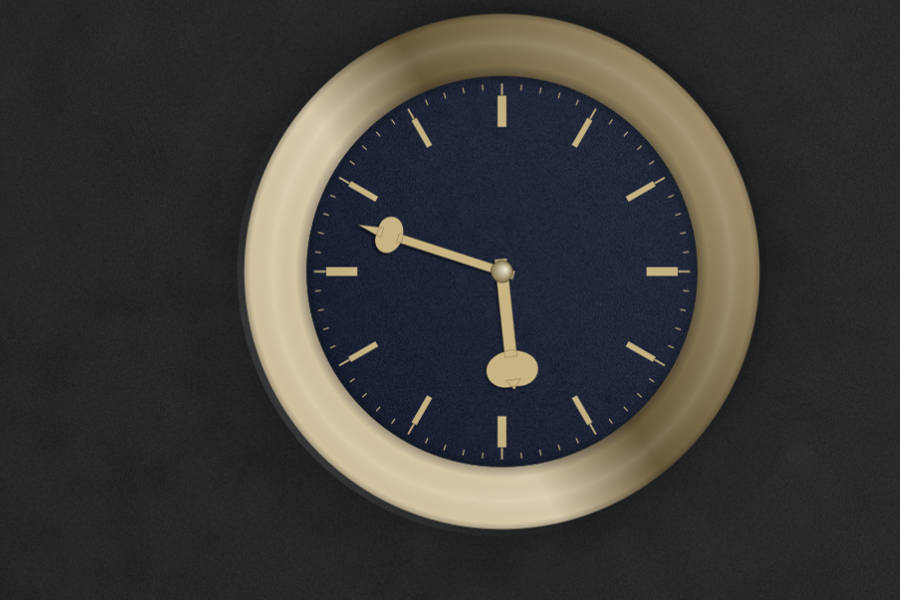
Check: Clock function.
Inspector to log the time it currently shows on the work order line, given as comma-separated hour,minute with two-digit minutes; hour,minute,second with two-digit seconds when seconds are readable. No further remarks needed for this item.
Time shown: 5,48
